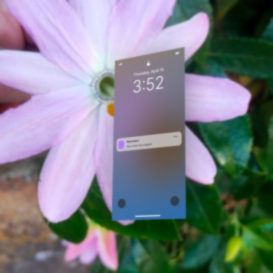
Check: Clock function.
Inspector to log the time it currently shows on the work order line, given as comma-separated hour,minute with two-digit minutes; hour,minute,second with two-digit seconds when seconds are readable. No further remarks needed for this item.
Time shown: 3,52
